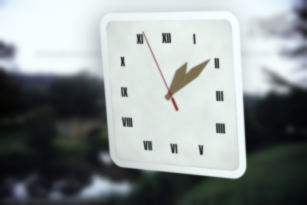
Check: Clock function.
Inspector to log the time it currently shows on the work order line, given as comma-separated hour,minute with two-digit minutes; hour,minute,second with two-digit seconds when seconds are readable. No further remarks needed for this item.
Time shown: 1,08,56
